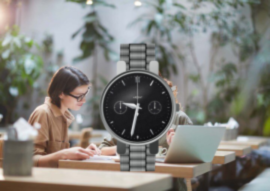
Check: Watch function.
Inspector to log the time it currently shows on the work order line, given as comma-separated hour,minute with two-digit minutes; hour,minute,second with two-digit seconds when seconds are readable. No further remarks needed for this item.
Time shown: 9,32
